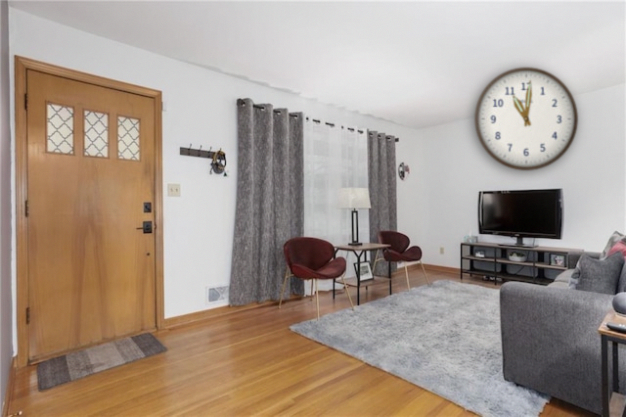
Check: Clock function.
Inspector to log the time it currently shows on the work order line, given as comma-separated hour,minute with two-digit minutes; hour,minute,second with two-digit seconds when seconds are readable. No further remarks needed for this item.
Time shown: 11,01
